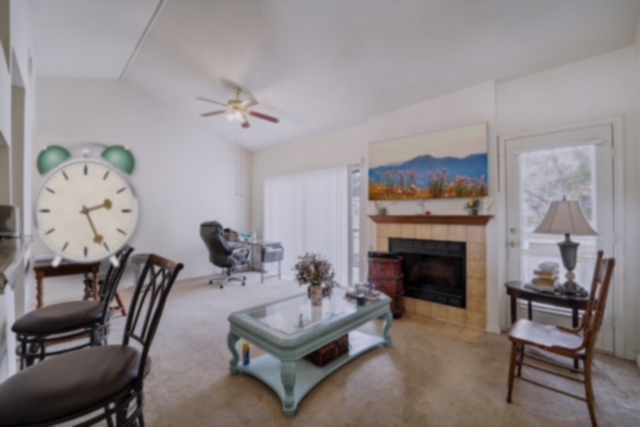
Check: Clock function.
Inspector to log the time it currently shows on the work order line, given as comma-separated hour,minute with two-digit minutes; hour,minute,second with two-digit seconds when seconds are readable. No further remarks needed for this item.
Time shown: 2,26
